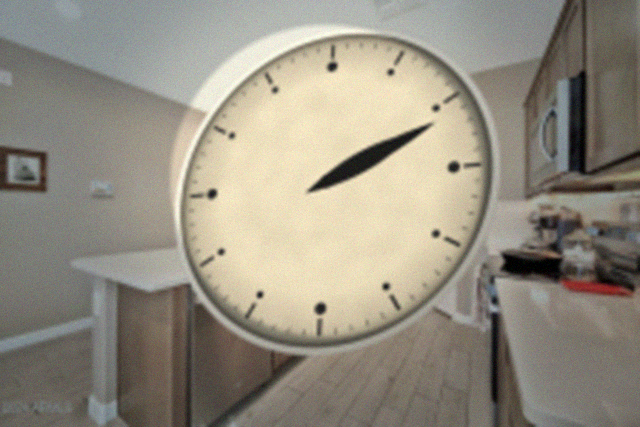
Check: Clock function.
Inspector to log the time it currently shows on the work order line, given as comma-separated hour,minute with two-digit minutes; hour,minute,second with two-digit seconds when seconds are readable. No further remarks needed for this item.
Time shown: 2,11
